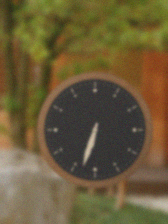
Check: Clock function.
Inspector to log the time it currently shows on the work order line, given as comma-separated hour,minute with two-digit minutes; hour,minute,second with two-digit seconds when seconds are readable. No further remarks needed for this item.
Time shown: 6,33
